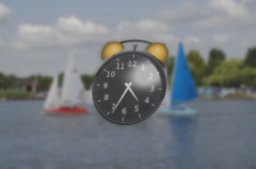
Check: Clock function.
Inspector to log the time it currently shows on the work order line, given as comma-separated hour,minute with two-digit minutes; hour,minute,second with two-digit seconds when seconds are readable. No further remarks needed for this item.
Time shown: 4,34
